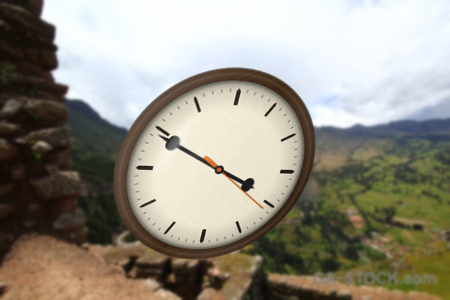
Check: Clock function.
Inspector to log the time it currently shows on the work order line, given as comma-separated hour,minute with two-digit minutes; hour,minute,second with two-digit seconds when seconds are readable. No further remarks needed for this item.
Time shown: 3,49,21
